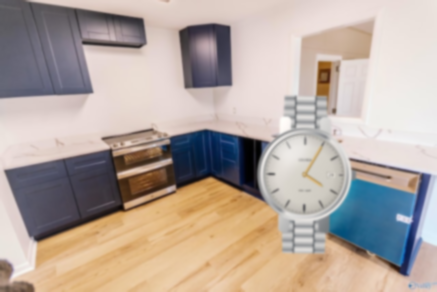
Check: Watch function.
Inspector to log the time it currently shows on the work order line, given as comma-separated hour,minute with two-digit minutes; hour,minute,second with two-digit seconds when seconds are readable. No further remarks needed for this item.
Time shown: 4,05
